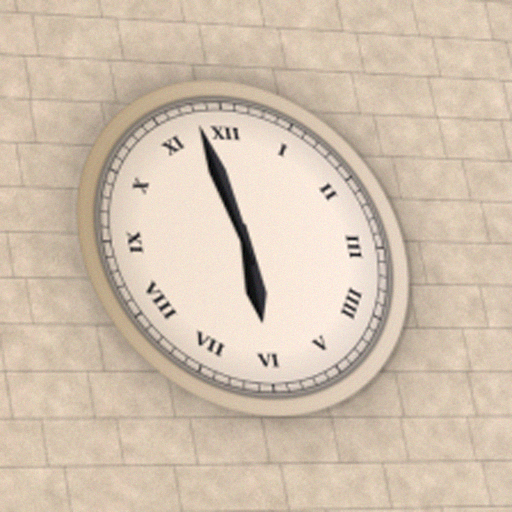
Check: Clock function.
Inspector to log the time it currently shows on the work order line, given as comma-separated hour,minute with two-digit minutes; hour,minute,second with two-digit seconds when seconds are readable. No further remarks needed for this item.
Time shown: 5,58
